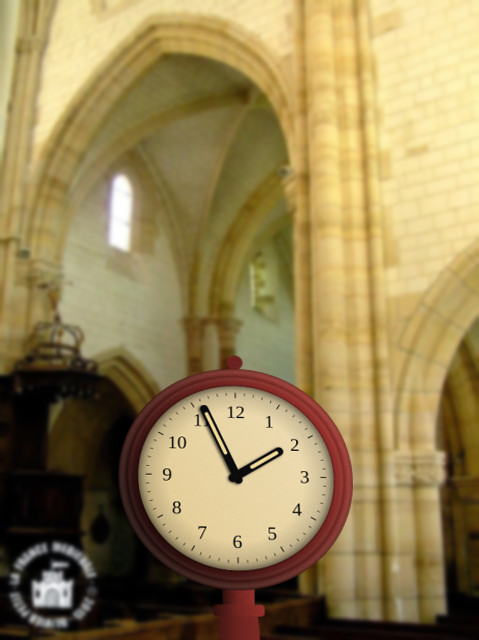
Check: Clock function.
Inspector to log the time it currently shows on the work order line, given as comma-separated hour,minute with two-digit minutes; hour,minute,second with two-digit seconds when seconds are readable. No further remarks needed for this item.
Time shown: 1,56
